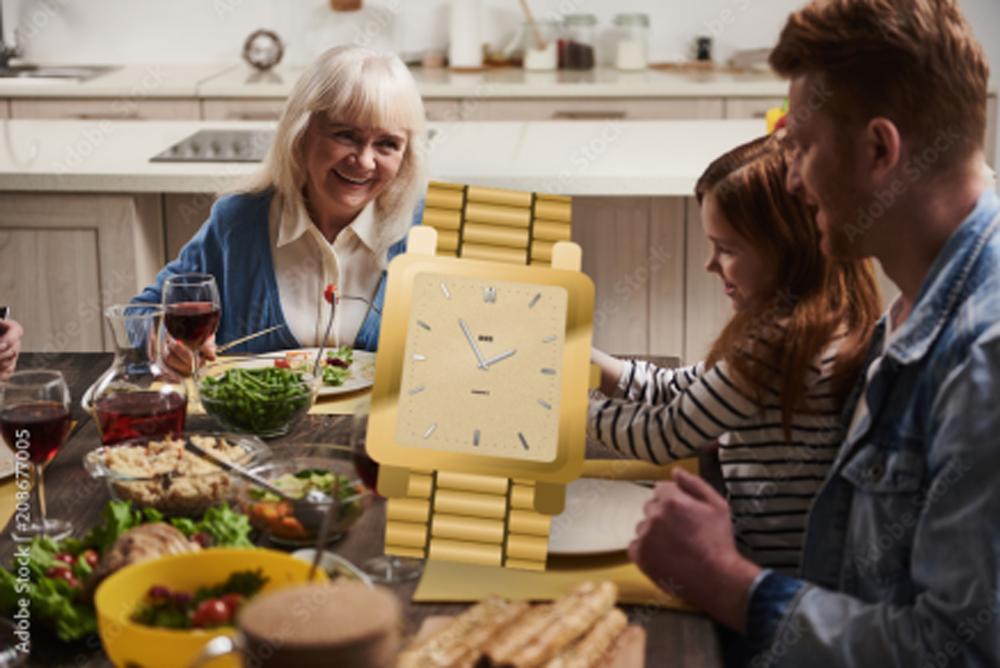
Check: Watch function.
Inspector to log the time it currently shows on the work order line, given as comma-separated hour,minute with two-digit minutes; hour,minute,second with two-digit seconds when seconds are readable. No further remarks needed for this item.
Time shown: 1,55
